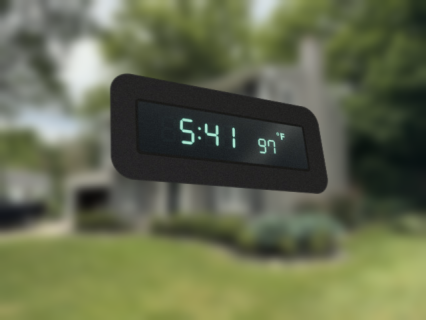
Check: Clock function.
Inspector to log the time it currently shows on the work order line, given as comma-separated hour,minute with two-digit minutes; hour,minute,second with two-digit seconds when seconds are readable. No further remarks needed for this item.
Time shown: 5,41
